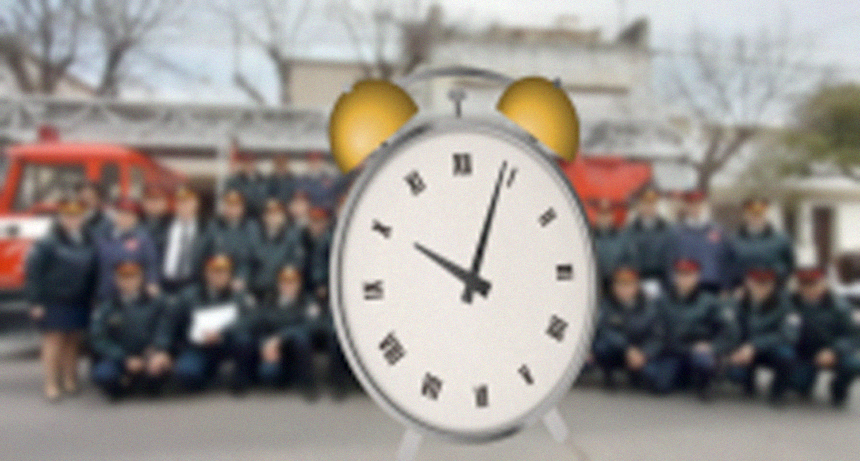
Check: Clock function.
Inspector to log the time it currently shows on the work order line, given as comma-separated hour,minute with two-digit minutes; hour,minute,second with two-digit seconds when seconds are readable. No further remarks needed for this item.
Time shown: 10,04
